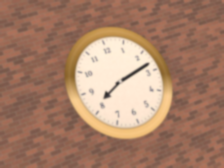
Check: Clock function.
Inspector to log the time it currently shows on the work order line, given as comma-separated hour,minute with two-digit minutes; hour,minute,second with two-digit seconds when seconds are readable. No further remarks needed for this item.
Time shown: 8,13
